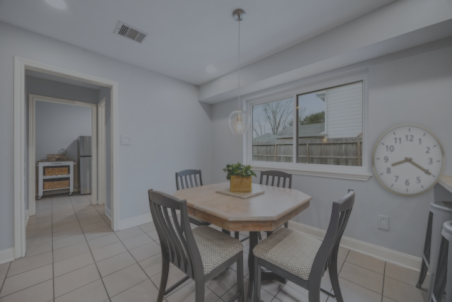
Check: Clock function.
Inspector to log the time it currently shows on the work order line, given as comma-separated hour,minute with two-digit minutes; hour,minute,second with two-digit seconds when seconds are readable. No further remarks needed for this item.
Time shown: 8,20
